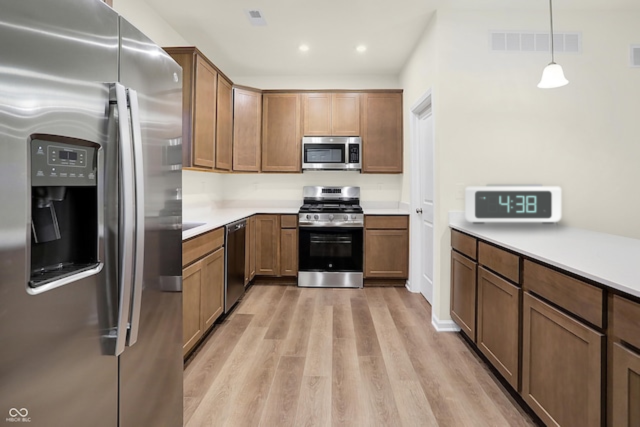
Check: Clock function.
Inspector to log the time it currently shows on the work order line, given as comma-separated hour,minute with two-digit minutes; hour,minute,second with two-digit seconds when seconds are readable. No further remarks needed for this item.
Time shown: 4,38
